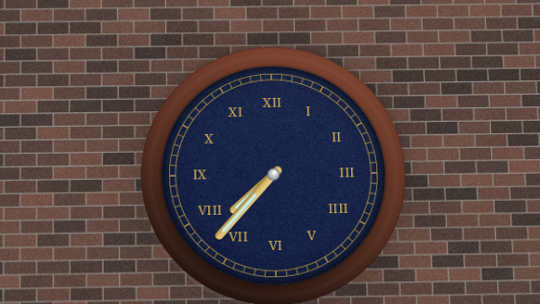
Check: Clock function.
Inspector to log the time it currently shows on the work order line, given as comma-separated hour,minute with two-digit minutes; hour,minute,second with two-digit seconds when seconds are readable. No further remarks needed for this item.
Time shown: 7,37
